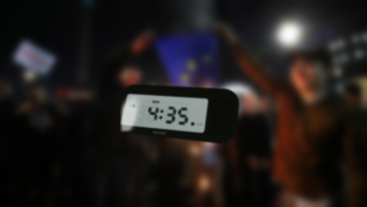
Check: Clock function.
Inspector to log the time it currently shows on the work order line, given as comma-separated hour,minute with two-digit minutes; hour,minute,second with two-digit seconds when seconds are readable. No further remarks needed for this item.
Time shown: 4,35
